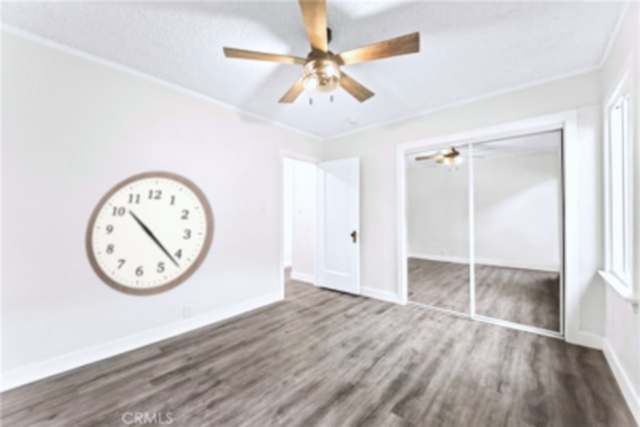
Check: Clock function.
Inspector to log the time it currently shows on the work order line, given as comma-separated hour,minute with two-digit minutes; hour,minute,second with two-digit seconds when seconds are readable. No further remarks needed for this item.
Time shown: 10,22
